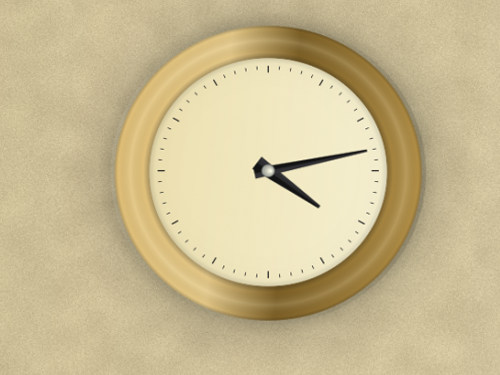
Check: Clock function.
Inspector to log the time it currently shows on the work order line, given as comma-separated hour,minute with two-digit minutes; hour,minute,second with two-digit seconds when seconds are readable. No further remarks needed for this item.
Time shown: 4,13
